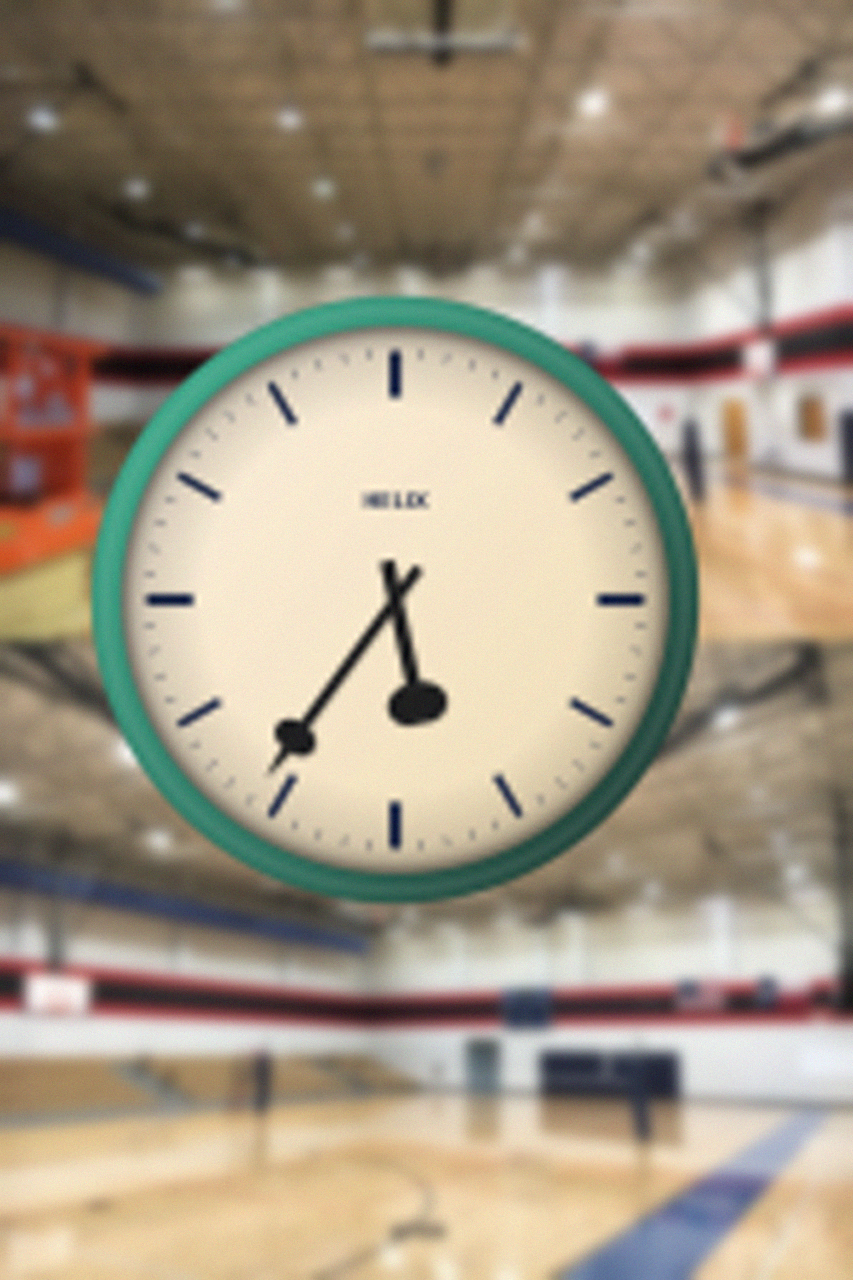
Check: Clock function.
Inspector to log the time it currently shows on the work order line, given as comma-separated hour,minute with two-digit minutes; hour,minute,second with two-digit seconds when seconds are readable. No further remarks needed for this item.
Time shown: 5,36
